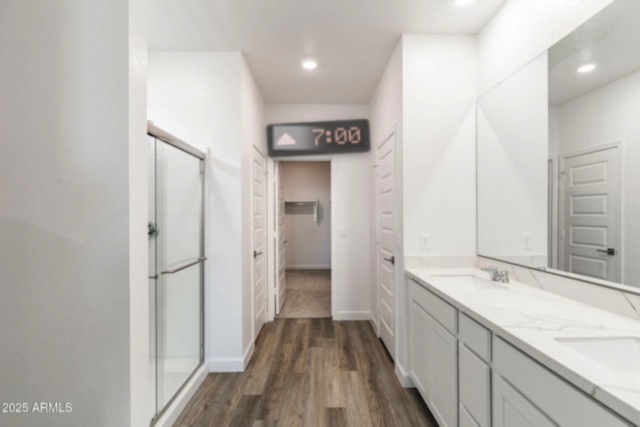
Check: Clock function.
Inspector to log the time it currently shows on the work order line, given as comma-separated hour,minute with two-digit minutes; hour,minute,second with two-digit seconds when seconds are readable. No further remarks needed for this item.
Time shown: 7,00
